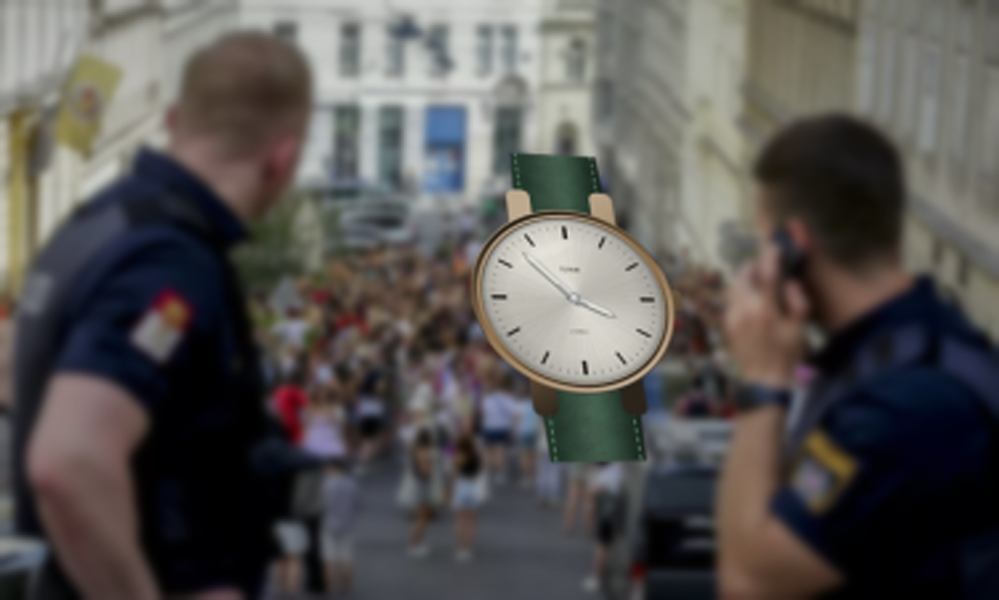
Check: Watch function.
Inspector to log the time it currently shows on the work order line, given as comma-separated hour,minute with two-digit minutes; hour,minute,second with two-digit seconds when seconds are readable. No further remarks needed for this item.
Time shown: 3,53
